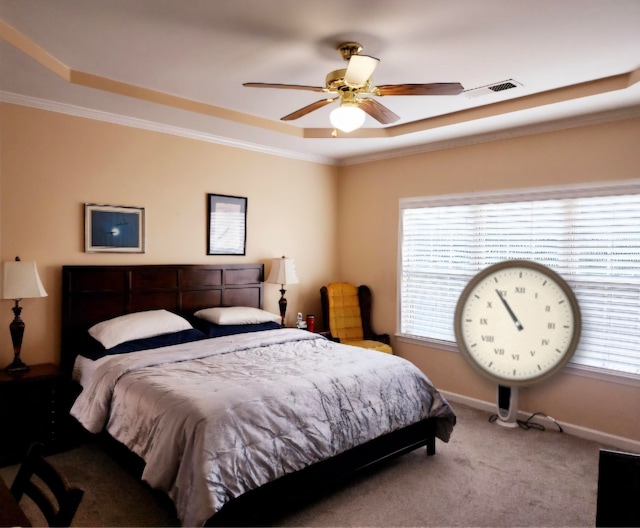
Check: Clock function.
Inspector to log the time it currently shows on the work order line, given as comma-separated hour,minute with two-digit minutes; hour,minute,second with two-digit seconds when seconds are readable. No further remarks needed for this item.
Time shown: 10,54
